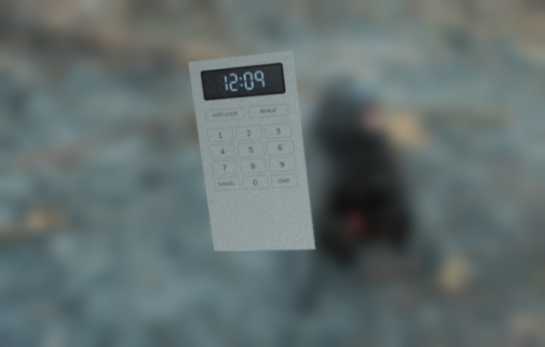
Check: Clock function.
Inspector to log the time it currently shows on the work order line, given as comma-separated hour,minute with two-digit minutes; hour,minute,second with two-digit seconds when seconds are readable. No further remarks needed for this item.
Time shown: 12,09
